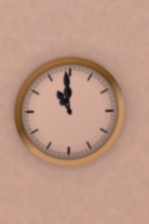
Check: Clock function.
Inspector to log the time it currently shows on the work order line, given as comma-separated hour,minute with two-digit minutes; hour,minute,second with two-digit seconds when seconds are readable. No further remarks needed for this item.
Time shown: 10,59
